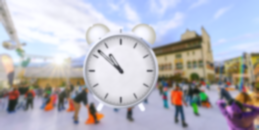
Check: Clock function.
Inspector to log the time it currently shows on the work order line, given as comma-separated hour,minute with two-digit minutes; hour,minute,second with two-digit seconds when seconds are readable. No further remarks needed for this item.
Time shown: 10,52
